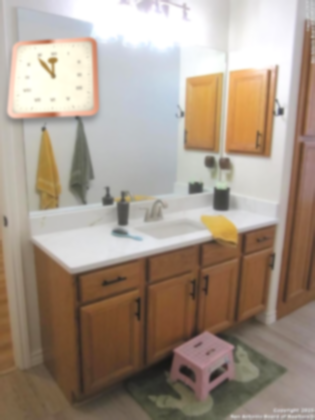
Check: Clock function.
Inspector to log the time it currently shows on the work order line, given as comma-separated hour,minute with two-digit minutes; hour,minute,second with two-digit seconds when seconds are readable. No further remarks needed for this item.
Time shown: 11,54
